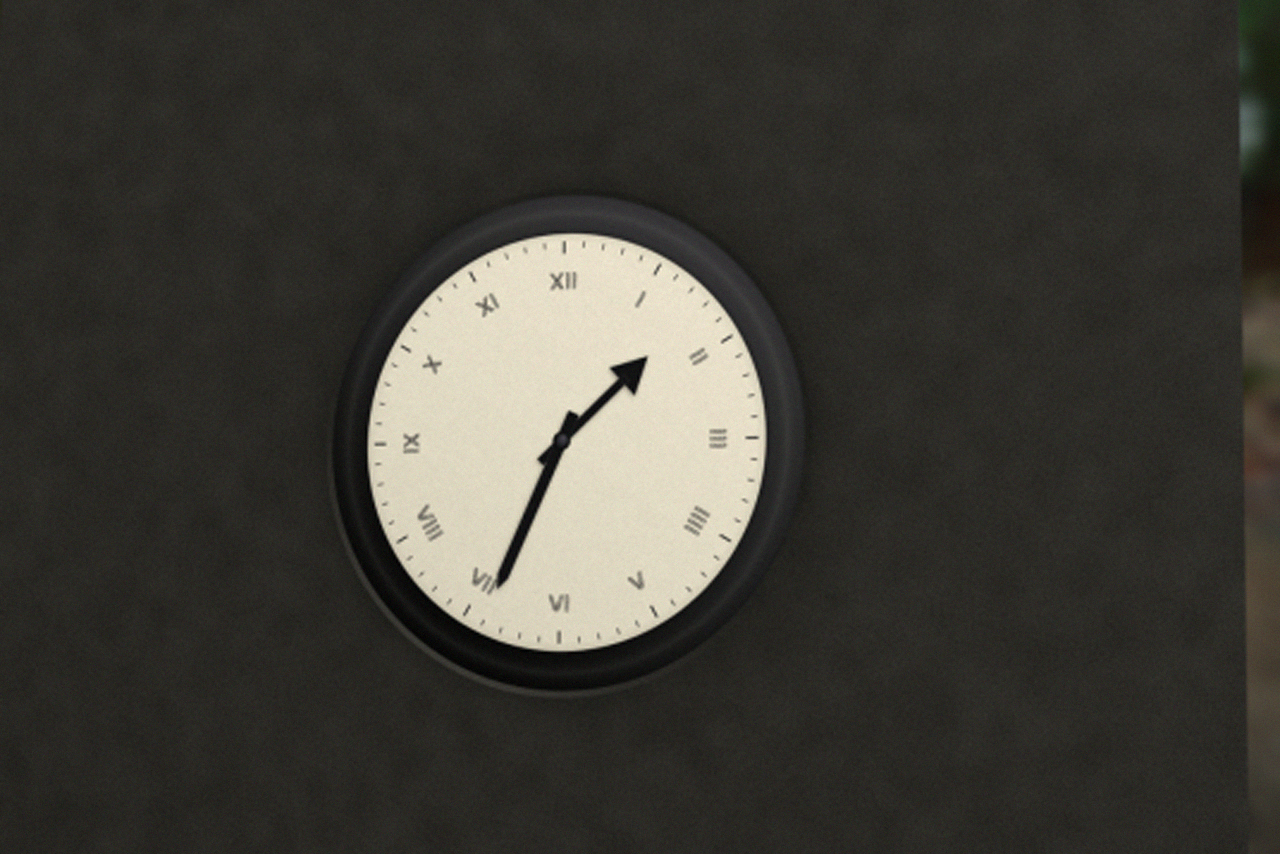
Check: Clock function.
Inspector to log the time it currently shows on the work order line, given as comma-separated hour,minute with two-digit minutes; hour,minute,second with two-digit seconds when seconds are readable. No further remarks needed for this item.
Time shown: 1,34
